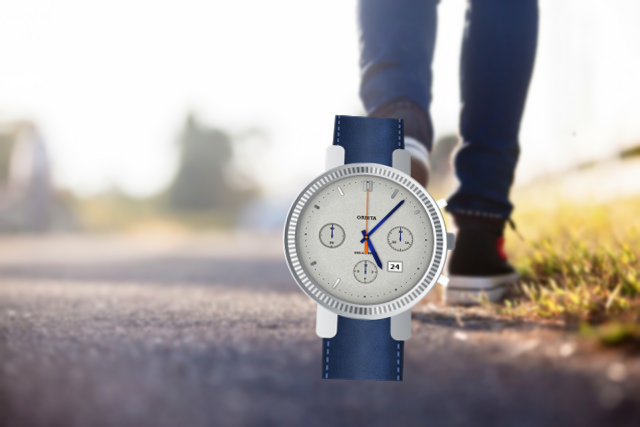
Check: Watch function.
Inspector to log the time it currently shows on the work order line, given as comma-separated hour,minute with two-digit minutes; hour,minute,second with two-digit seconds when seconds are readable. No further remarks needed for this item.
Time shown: 5,07
